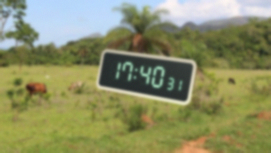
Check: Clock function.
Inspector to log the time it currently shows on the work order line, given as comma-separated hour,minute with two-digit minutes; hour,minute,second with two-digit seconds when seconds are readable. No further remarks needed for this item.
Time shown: 17,40
